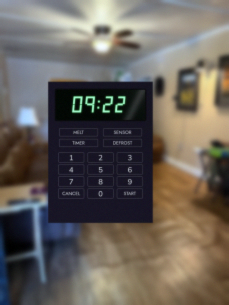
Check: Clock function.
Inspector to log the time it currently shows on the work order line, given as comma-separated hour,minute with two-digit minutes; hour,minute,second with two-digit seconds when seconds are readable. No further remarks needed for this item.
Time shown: 9,22
